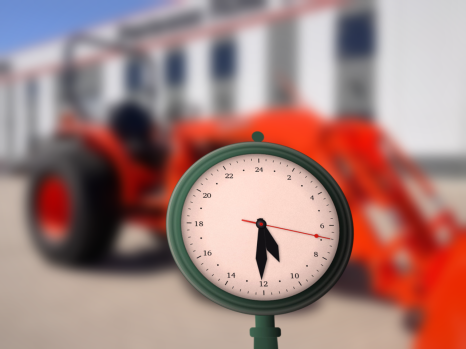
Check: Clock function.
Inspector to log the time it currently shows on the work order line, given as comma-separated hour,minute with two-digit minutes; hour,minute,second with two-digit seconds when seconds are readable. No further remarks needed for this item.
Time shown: 10,30,17
